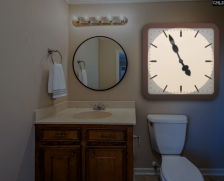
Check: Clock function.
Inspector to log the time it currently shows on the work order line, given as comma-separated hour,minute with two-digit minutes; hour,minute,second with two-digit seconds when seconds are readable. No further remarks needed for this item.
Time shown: 4,56
